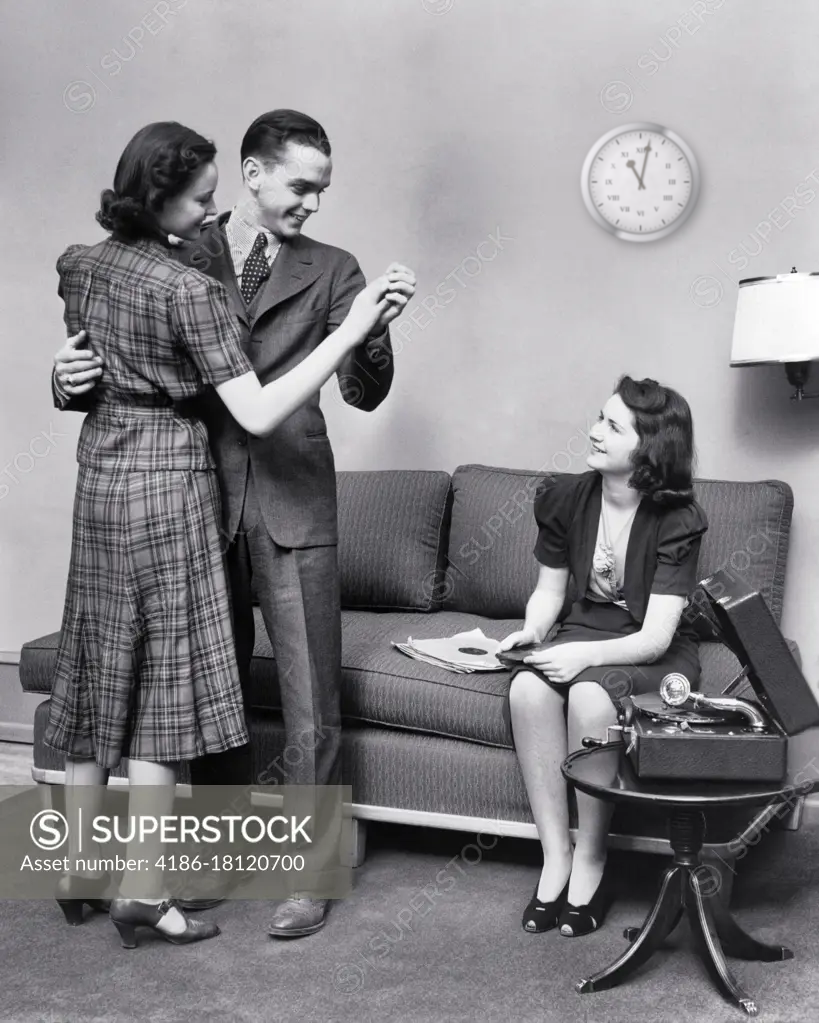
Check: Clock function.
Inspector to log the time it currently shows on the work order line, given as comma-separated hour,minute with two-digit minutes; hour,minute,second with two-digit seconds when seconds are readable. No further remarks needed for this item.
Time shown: 11,02
